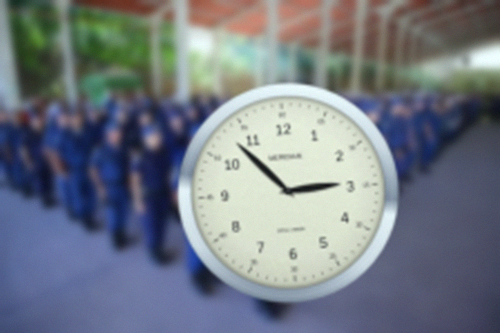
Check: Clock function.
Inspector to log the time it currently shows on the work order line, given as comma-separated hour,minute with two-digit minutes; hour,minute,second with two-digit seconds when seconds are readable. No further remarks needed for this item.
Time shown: 2,53
